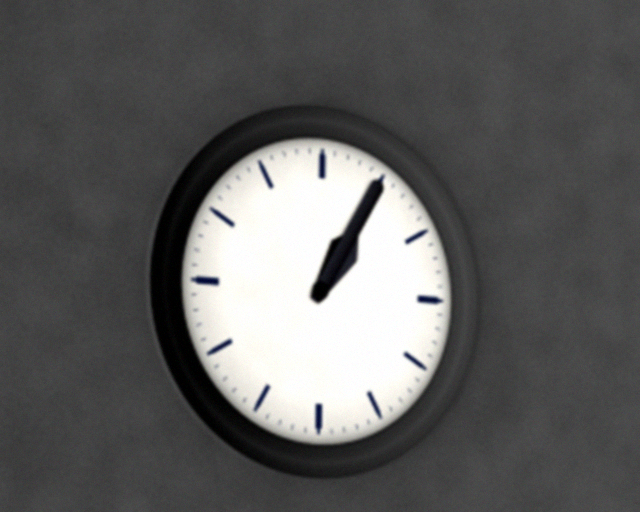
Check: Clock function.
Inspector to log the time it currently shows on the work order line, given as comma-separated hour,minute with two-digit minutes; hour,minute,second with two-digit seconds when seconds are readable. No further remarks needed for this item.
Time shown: 1,05
